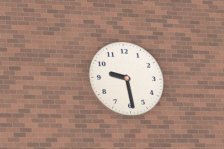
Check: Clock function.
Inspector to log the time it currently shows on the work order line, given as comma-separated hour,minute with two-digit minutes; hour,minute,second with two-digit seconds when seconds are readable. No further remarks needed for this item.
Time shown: 9,29
